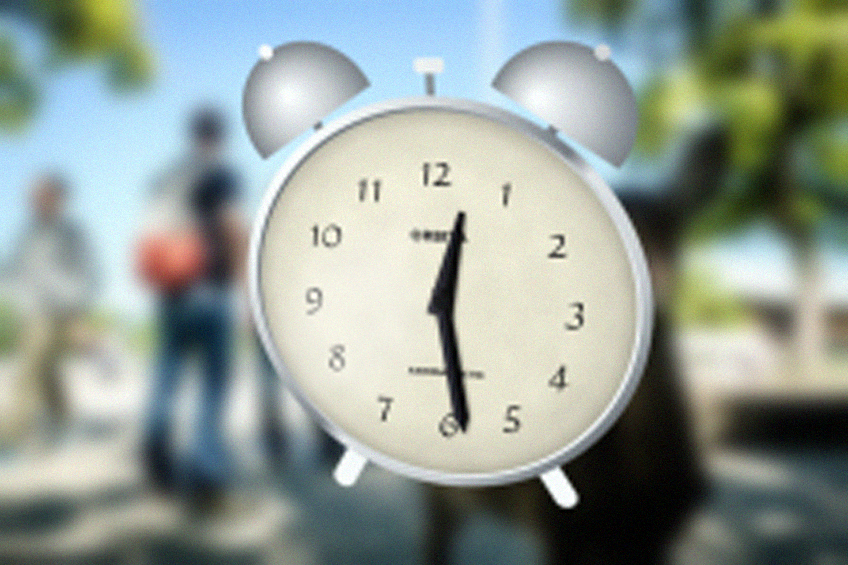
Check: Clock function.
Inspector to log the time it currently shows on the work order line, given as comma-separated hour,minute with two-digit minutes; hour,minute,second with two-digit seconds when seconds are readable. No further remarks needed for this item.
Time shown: 12,29
